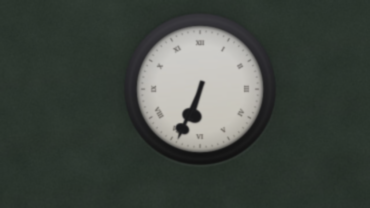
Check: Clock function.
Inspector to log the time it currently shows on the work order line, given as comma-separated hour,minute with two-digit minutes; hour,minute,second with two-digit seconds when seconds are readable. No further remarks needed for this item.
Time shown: 6,34
